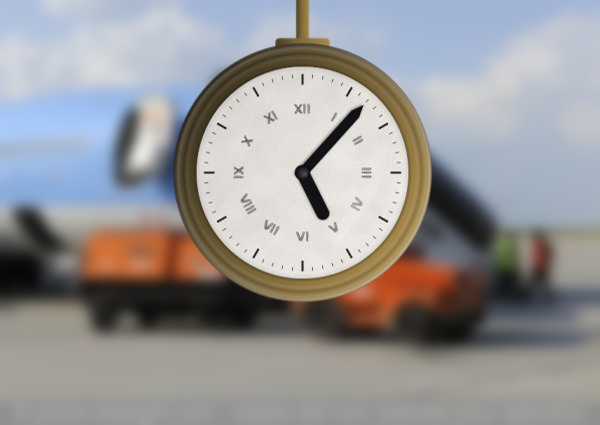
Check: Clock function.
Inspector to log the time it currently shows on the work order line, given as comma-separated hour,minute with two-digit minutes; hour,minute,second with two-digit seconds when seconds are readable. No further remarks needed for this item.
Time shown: 5,07
